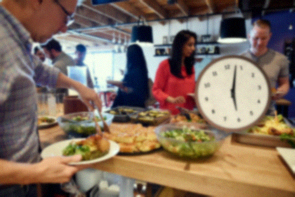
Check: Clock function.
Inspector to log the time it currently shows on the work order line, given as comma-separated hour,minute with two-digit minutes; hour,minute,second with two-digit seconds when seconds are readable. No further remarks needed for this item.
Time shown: 6,03
